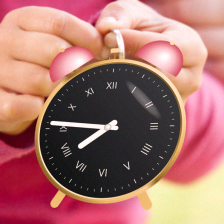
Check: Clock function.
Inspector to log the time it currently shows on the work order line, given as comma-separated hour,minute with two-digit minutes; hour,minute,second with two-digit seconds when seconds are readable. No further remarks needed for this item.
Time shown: 7,46
